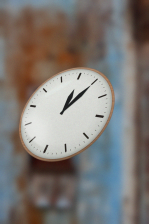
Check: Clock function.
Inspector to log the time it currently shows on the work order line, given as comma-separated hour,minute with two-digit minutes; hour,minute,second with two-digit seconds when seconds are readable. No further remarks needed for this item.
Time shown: 12,05
